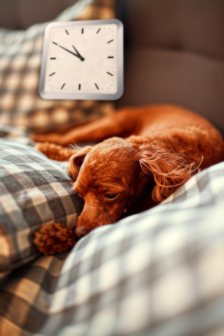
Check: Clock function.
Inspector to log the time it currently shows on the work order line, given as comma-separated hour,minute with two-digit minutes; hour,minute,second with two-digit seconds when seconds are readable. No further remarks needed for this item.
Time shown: 10,50
